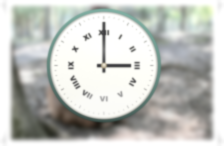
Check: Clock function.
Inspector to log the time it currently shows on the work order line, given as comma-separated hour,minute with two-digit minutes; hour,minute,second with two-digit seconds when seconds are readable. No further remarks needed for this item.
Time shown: 3,00
